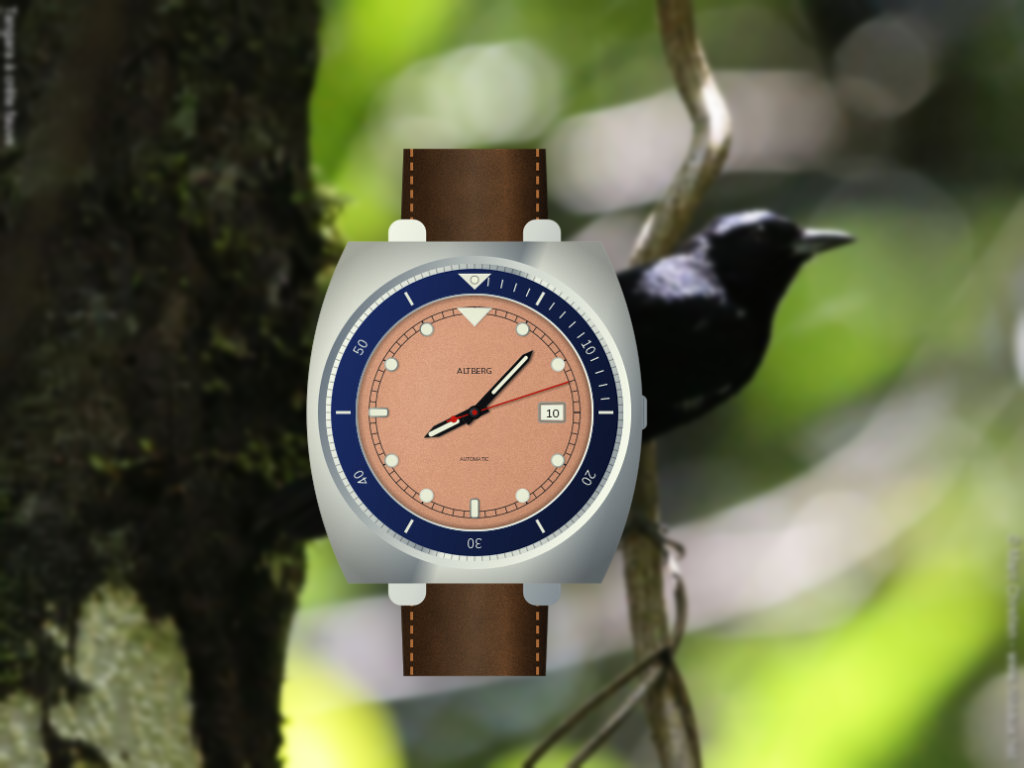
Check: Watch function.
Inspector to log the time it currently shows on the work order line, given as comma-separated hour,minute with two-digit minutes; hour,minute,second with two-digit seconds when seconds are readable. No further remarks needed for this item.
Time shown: 8,07,12
